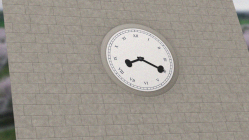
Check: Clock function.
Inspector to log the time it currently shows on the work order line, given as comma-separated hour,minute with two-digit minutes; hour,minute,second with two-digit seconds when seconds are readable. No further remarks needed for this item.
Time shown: 8,20
